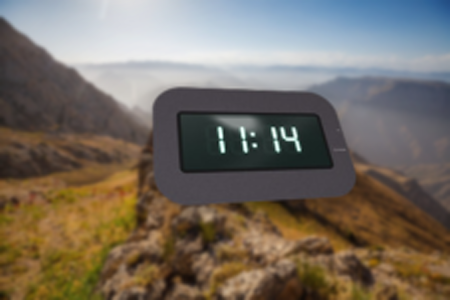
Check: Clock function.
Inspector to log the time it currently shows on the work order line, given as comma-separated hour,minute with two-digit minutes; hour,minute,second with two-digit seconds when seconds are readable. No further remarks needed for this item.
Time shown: 11,14
